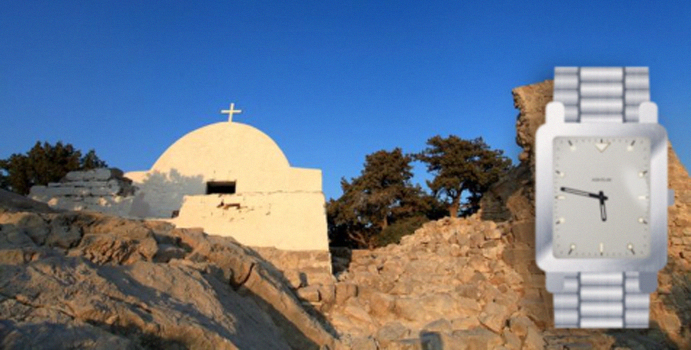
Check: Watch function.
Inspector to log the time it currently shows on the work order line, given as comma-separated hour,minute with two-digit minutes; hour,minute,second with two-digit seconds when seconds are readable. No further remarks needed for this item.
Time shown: 5,47
